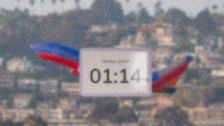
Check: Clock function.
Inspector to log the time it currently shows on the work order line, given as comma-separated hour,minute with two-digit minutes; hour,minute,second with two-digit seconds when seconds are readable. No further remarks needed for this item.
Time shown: 1,14
